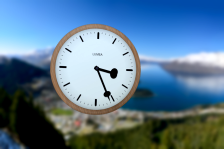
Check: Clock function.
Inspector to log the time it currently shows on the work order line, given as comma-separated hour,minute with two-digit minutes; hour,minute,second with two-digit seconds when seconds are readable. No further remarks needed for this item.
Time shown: 3,26
